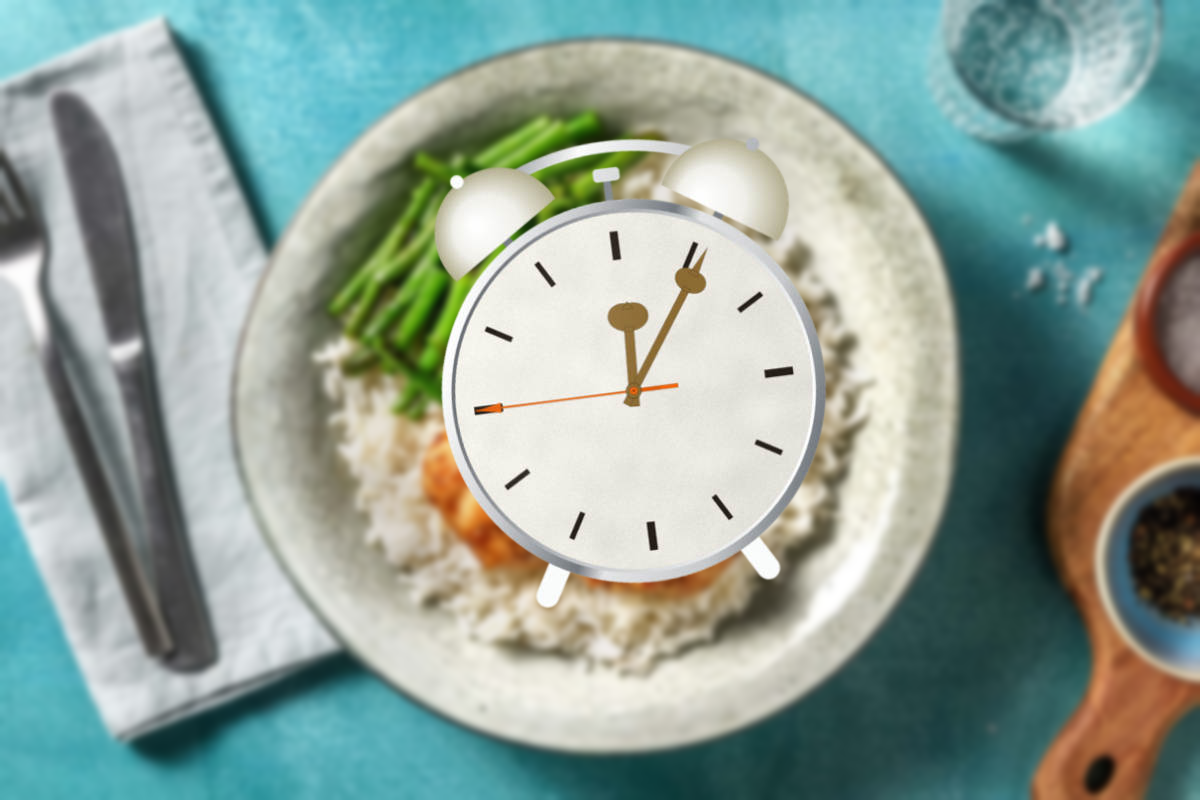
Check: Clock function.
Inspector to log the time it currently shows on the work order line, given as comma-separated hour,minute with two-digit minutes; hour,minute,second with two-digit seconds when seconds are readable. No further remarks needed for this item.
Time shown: 12,05,45
